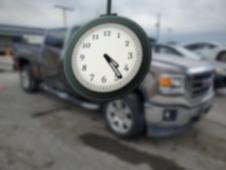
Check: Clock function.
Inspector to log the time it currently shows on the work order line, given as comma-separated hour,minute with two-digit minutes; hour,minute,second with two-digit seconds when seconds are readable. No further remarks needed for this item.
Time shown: 4,24
